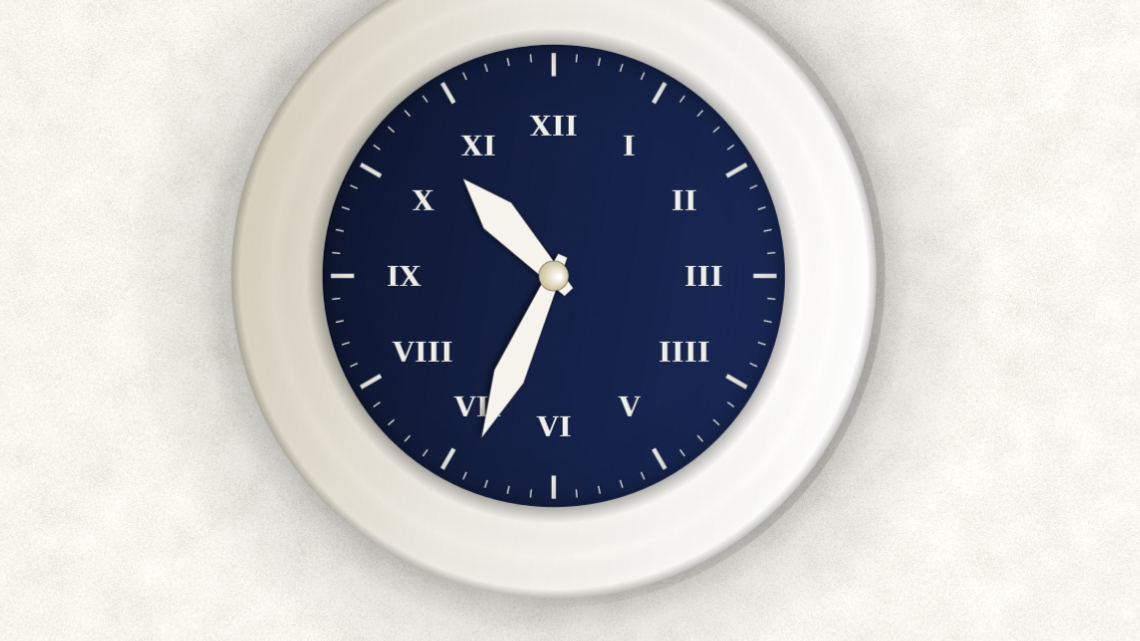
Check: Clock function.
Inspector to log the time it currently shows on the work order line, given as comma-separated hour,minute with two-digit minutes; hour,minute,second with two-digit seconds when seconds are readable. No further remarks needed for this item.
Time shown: 10,34
